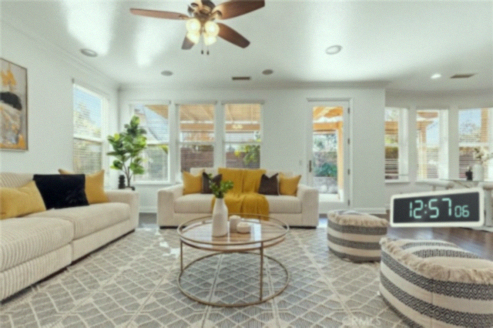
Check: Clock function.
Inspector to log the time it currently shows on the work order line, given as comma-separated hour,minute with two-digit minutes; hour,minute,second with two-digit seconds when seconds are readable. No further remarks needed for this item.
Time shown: 12,57
